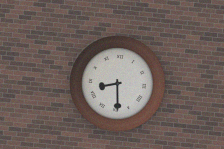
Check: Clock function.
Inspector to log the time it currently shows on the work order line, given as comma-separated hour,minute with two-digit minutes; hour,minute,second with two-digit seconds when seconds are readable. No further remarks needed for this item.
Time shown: 8,29
